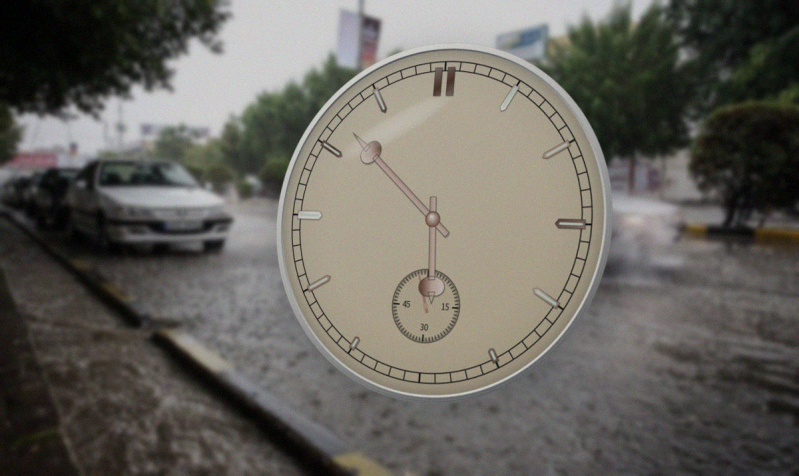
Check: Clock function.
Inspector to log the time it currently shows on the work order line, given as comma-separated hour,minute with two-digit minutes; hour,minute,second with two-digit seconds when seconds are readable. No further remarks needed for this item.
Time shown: 5,51,57
